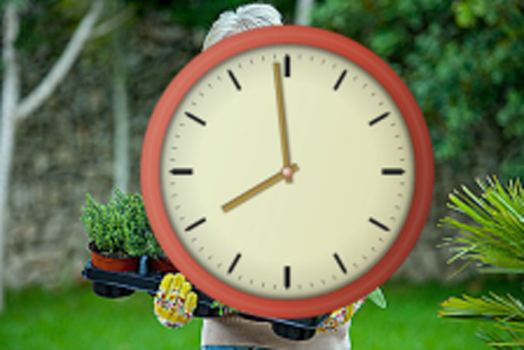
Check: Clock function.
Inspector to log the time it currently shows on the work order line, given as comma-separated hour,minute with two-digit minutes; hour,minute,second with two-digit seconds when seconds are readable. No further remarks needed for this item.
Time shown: 7,59
